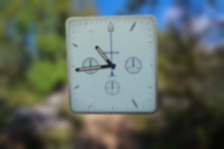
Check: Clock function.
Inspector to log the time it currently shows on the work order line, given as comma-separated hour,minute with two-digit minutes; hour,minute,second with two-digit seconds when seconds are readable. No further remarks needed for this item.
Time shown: 10,44
